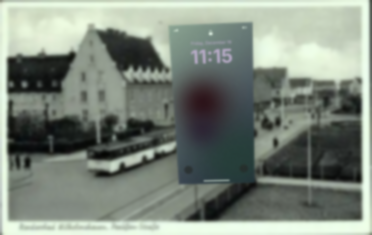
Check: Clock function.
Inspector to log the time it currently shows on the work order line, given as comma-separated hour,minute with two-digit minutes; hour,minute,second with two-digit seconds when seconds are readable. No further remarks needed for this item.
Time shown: 11,15
